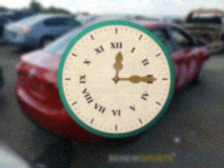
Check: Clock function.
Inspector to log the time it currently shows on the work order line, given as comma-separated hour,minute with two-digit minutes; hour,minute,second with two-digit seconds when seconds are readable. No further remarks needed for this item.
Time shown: 12,15
